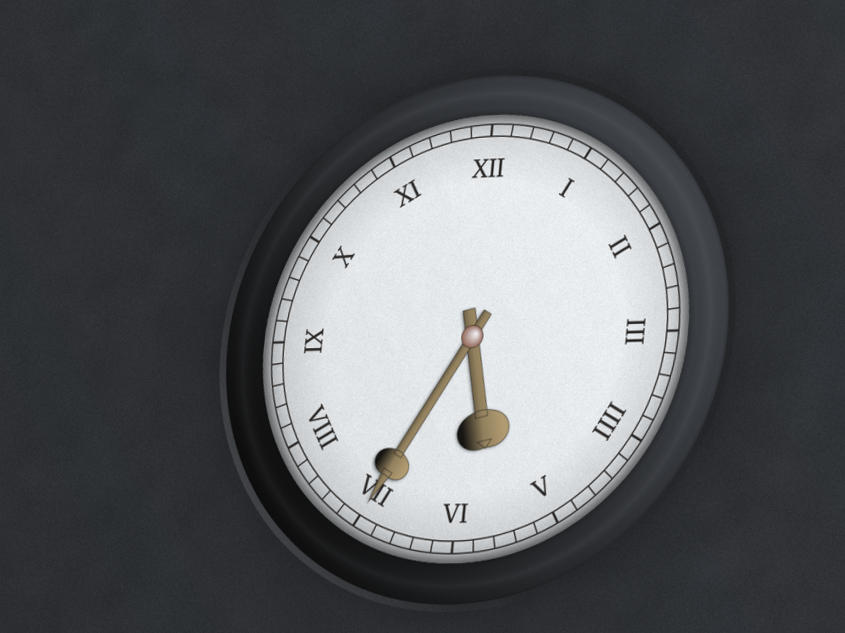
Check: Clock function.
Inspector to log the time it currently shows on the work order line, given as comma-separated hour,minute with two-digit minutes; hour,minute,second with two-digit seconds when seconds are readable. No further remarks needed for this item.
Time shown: 5,35
